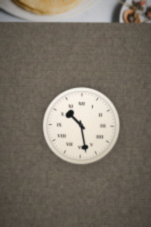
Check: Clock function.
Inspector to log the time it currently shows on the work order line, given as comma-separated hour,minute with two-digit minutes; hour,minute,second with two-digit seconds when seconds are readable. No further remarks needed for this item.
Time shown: 10,28
